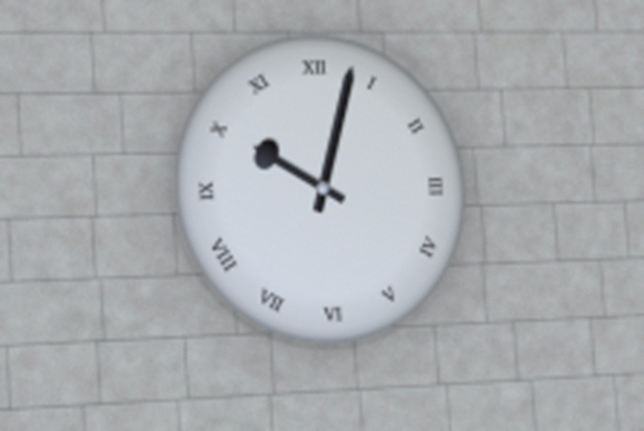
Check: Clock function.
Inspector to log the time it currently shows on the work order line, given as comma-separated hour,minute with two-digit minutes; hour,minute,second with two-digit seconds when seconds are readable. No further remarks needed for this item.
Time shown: 10,03
